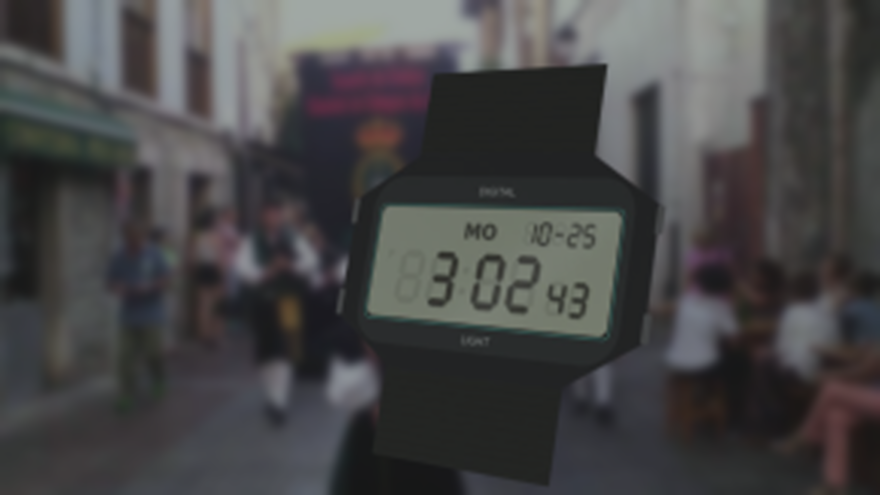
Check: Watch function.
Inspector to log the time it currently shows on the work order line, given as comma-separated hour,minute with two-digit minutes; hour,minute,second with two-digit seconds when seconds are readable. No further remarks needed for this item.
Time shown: 3,02,43
